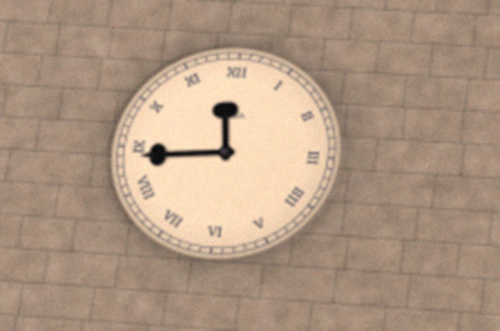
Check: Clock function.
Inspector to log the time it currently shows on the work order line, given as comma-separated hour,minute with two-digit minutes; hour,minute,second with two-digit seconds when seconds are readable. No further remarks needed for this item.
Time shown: 11,44
